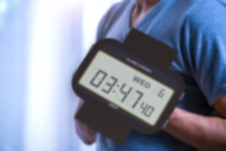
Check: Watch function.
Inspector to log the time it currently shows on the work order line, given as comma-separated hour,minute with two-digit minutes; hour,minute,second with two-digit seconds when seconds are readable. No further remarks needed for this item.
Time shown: 3,47,40
